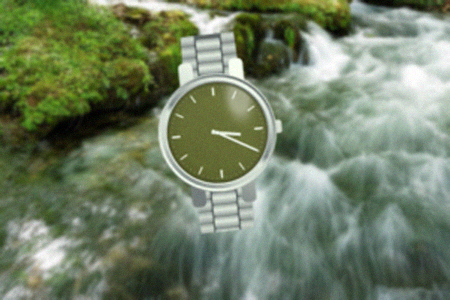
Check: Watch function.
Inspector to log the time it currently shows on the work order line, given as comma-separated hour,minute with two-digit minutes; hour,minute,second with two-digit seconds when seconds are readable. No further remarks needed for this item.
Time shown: 3,20
